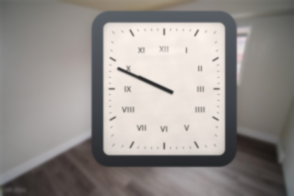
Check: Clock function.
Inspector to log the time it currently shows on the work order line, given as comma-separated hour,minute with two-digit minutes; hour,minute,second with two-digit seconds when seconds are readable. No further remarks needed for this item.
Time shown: 9,49
